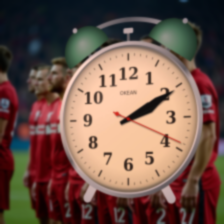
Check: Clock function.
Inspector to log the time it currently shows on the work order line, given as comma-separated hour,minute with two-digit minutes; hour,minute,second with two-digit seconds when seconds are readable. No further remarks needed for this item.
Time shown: 2,10,19
